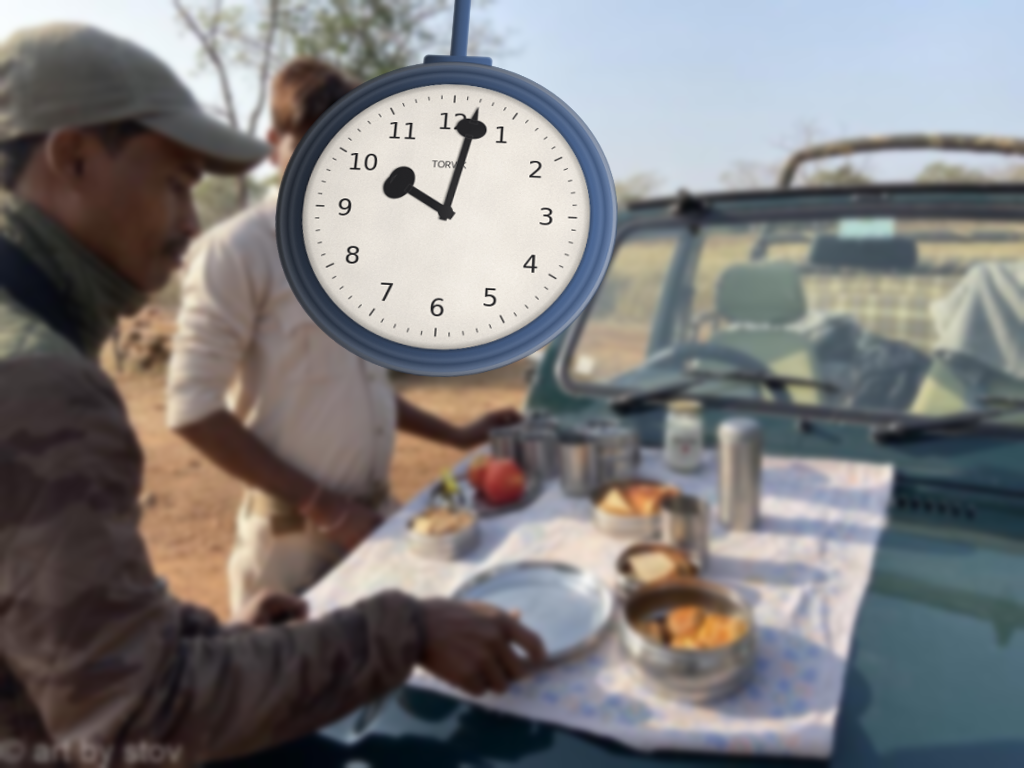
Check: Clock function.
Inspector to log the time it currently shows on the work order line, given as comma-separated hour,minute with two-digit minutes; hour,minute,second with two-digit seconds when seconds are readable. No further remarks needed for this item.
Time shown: 10,02
